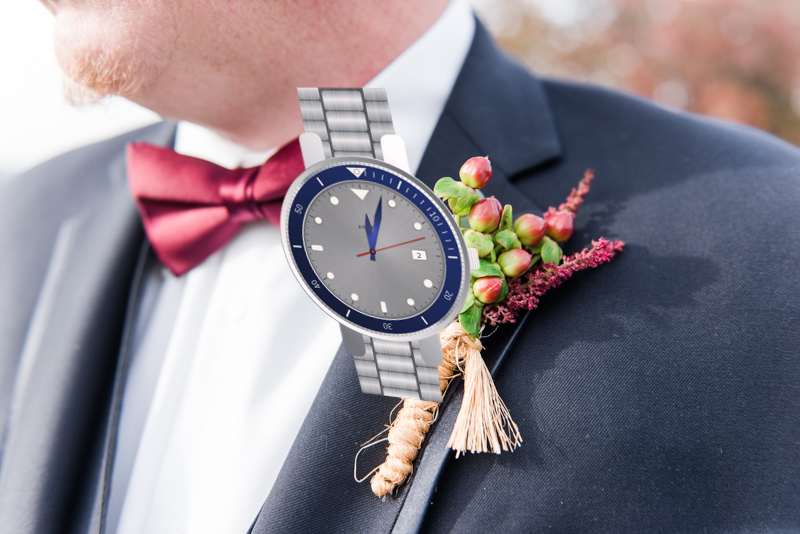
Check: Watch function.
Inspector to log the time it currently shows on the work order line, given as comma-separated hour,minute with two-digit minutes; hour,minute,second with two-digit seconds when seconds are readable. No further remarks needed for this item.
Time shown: 12,03,12
